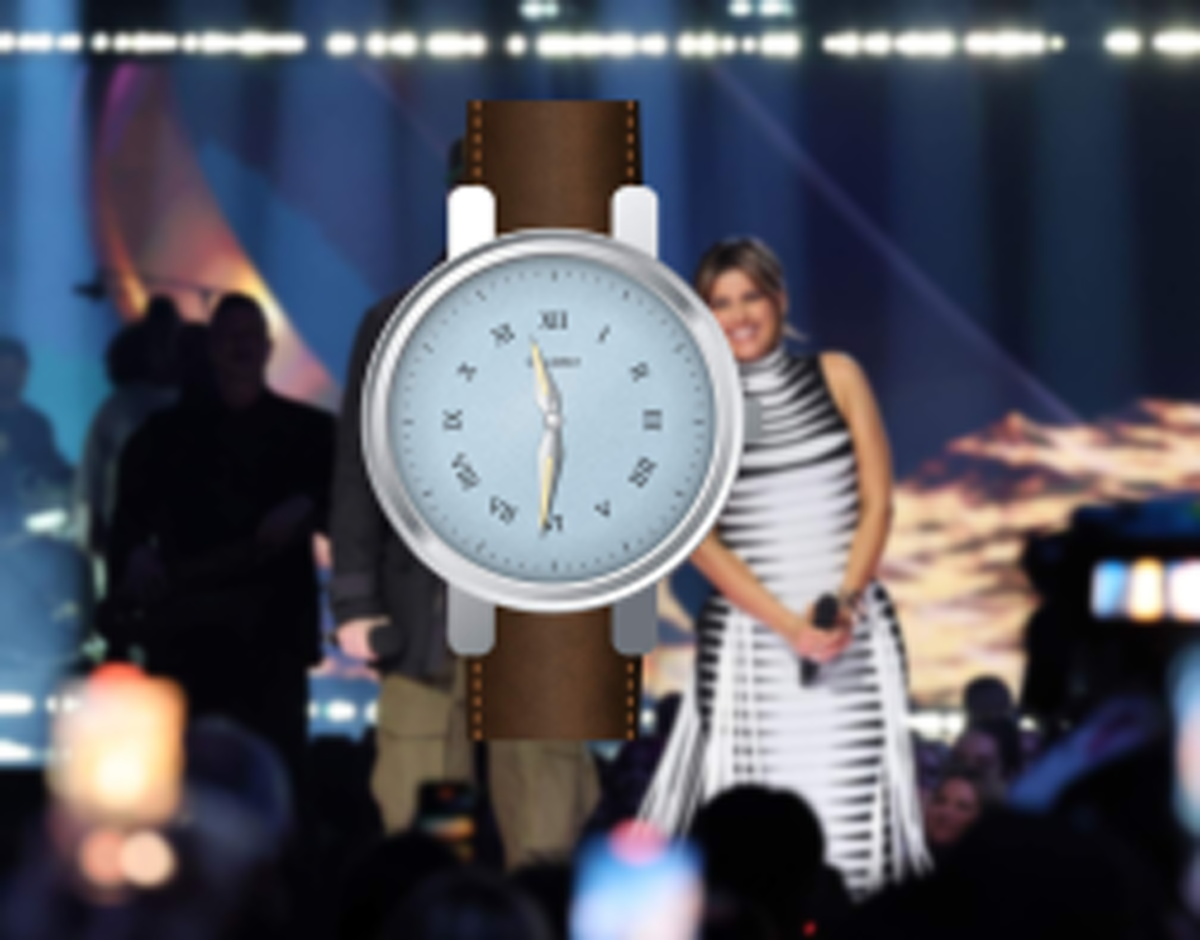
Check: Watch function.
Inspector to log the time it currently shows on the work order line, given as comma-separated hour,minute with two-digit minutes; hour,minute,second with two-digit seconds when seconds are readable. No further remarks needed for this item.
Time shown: 11,31
